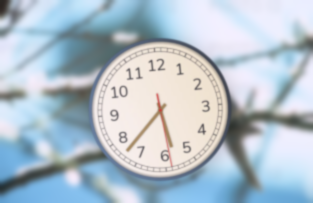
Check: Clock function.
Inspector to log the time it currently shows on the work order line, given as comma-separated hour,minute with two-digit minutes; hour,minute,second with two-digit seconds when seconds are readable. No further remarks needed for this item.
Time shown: 5,37,29
